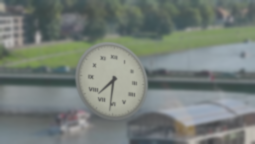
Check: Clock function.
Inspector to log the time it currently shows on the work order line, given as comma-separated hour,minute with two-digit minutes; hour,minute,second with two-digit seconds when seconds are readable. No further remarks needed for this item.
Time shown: 7,31
